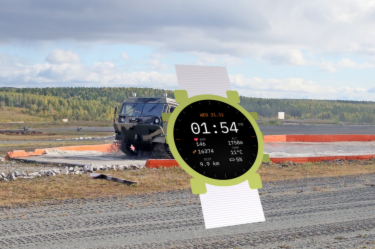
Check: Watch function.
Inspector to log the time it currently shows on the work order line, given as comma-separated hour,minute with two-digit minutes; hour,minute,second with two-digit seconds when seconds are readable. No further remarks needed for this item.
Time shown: 1,54
